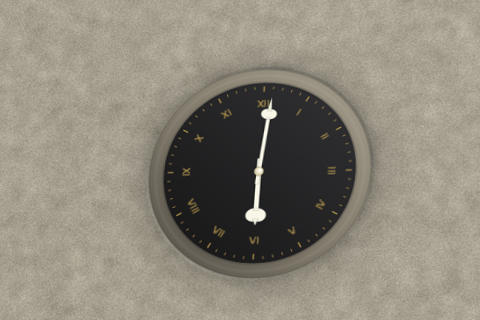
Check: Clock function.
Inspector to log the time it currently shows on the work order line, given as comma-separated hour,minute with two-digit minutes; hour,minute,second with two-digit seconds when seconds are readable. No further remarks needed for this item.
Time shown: 6,01
